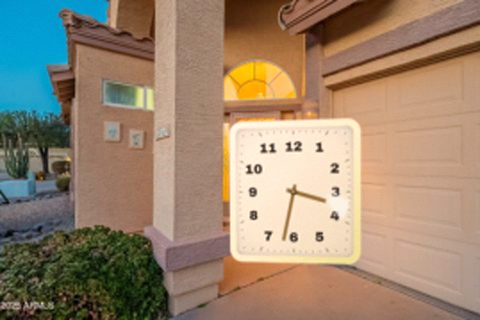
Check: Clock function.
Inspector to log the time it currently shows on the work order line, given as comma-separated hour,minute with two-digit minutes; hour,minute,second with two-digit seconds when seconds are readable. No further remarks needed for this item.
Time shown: 3,32
